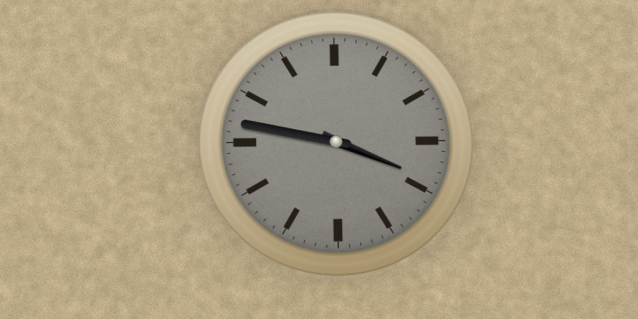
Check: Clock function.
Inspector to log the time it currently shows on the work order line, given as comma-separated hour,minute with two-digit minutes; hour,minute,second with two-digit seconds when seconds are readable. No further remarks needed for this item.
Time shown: 3,47
